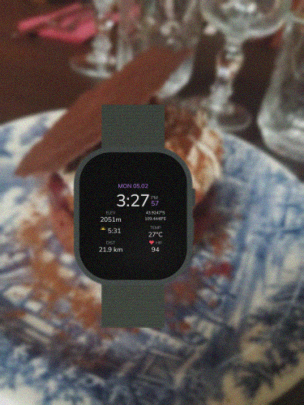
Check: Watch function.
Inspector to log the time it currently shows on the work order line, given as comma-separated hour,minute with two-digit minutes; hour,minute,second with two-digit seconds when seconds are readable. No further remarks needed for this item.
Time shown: 3,27
